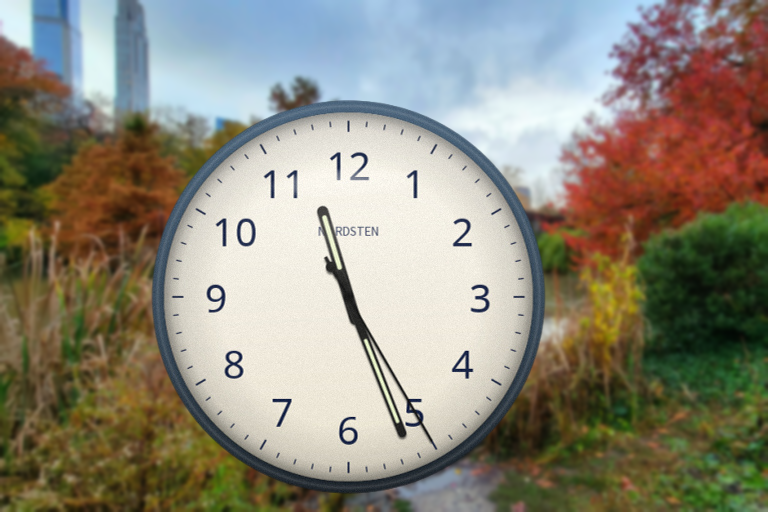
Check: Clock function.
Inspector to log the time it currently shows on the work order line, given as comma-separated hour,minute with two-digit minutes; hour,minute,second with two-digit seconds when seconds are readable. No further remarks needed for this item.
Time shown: 11,26,25
